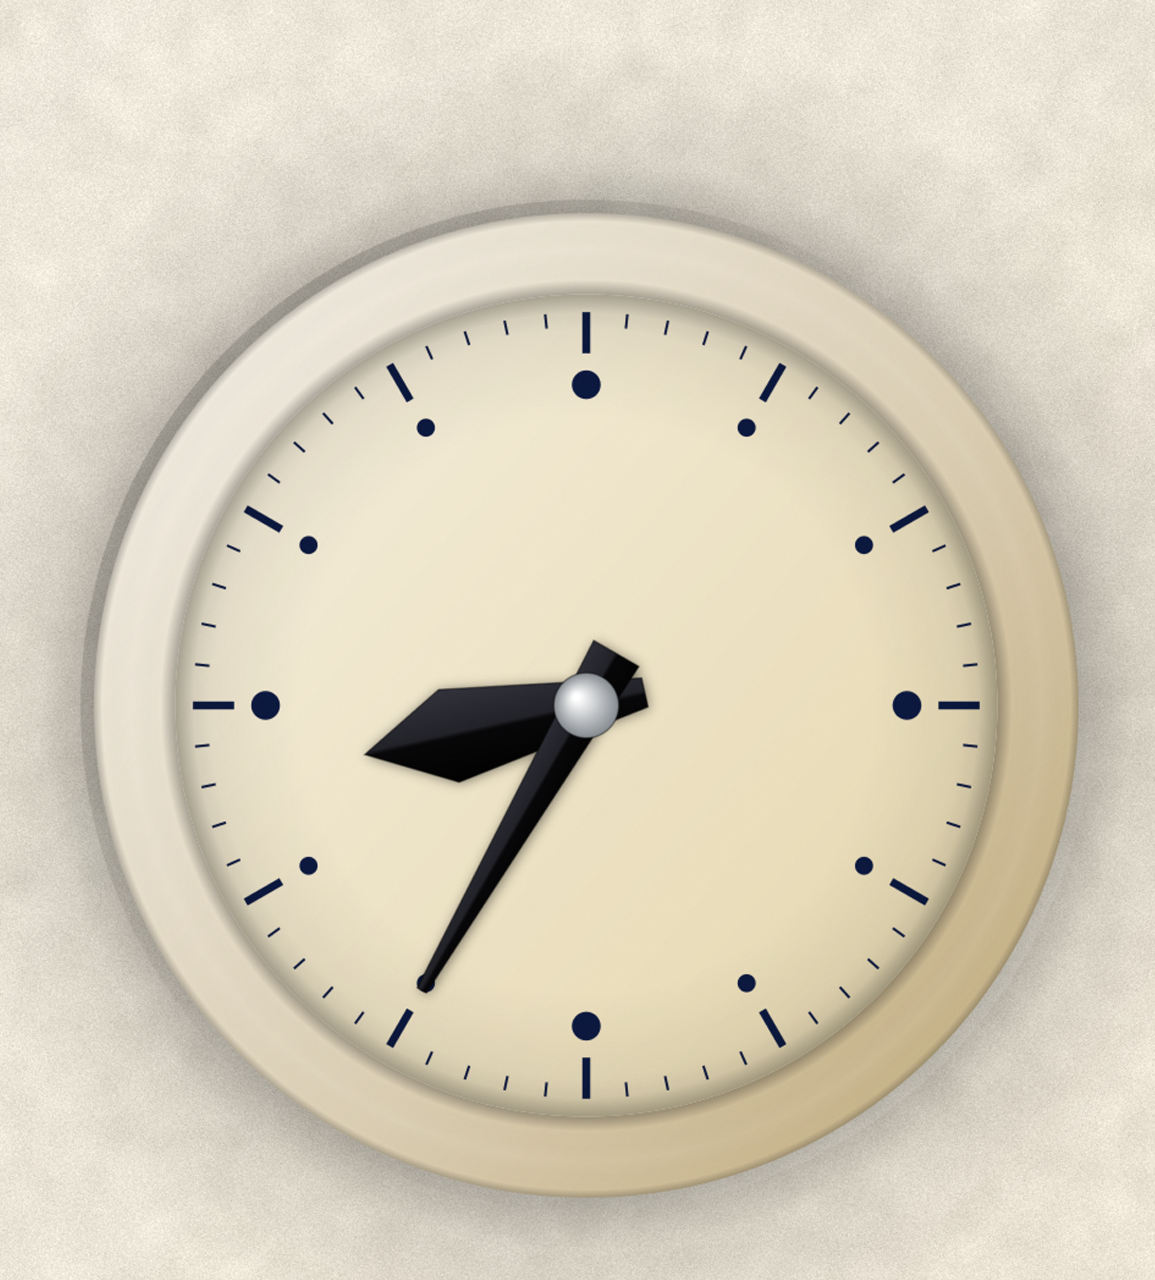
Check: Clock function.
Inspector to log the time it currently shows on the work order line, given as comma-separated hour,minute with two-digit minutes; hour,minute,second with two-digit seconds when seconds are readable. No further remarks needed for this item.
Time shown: 8,35
